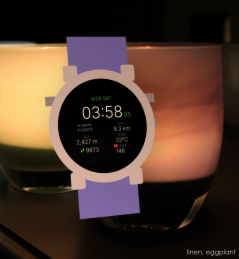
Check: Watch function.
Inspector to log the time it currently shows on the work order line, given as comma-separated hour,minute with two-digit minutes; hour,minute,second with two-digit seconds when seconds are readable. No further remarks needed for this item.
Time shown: 3,58
